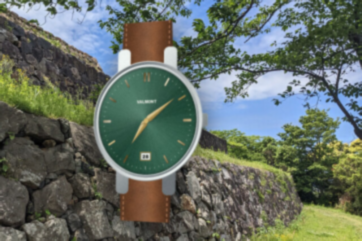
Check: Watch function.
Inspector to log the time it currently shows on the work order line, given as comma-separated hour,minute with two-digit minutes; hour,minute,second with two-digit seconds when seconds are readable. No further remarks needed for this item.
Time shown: 7,09
